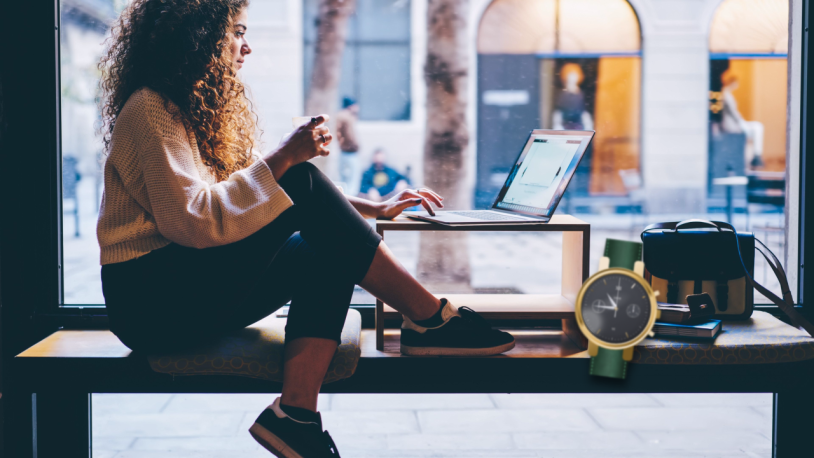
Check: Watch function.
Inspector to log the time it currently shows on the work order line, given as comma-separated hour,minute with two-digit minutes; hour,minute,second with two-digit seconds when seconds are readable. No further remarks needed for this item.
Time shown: 10,45
